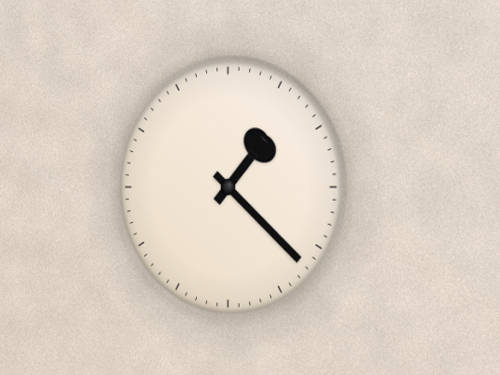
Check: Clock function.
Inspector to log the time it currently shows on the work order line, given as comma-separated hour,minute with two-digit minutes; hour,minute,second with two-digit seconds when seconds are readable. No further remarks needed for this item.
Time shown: 1,22
